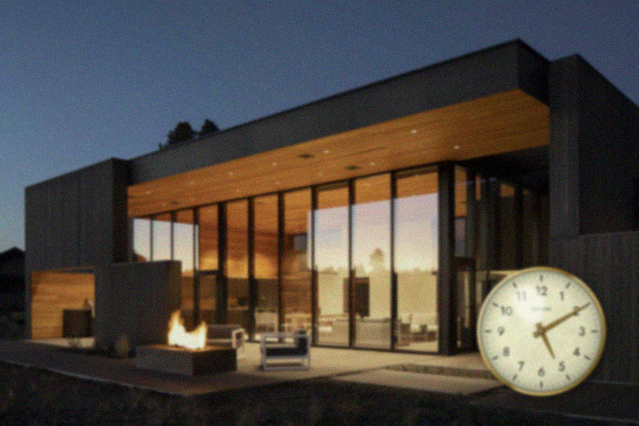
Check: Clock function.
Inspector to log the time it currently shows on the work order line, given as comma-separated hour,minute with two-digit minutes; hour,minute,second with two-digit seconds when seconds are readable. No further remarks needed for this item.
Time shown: 5,10
